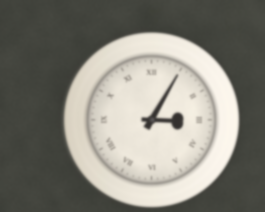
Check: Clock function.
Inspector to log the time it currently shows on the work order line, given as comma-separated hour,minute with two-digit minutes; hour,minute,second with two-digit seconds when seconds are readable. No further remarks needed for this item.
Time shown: 3,05
